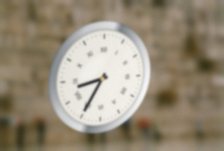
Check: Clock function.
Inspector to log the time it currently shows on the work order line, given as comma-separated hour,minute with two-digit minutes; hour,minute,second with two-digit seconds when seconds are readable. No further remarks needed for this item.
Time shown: 8,35
